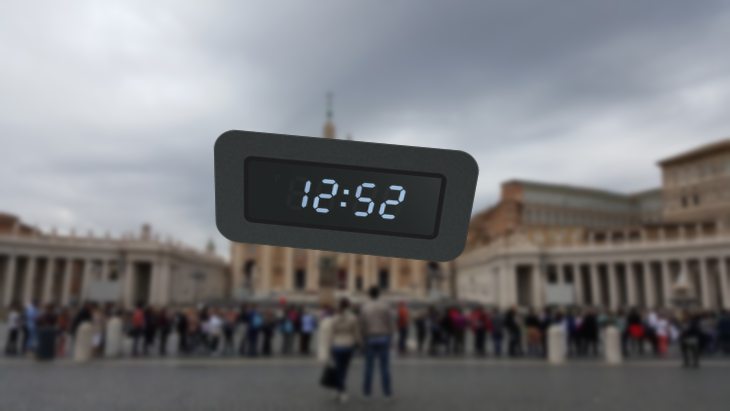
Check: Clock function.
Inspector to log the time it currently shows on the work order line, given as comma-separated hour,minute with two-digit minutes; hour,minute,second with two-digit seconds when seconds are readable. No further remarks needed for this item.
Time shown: 12,52
